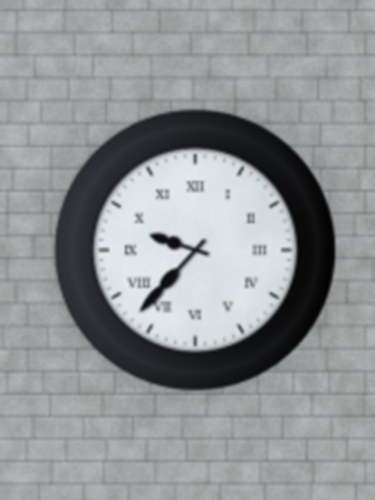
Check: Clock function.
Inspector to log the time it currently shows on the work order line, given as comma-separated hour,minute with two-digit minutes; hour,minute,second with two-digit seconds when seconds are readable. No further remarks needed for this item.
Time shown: 9,37
